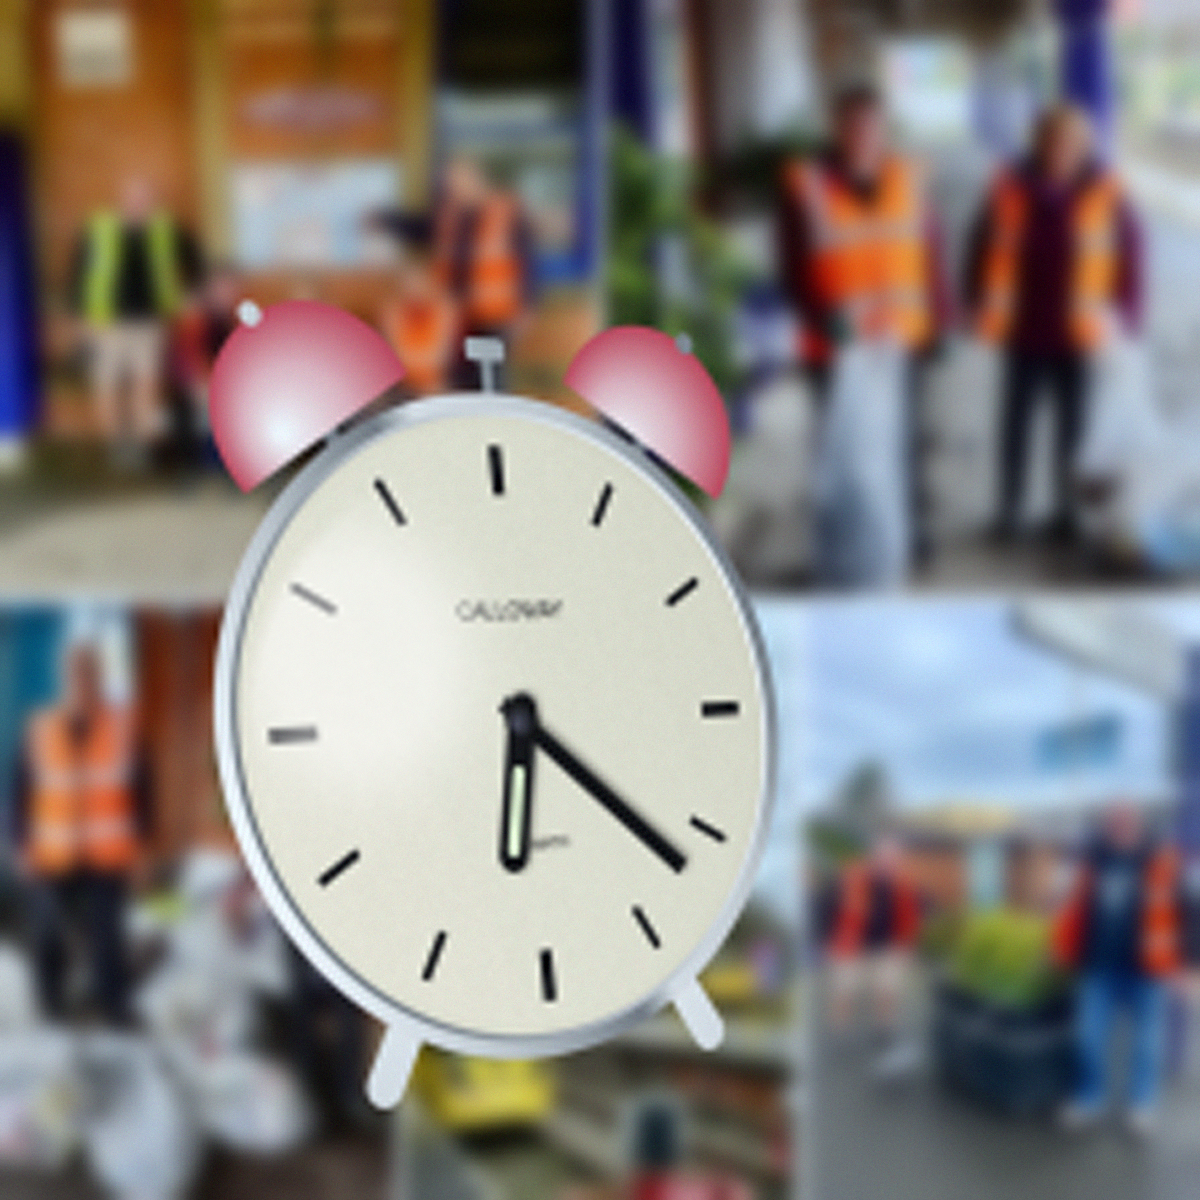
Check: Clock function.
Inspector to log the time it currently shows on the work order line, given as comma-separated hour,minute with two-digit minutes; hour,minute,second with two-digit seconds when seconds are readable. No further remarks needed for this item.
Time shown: 6,22
